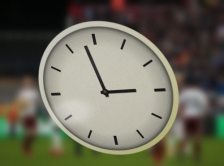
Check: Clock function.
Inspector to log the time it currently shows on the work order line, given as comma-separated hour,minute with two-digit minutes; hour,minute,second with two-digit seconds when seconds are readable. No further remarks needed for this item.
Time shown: 2,58
